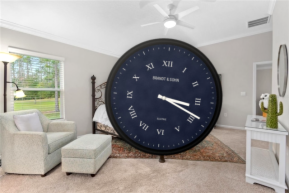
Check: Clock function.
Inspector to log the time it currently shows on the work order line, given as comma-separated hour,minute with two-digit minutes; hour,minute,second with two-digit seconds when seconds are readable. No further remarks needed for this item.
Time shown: 3,19
